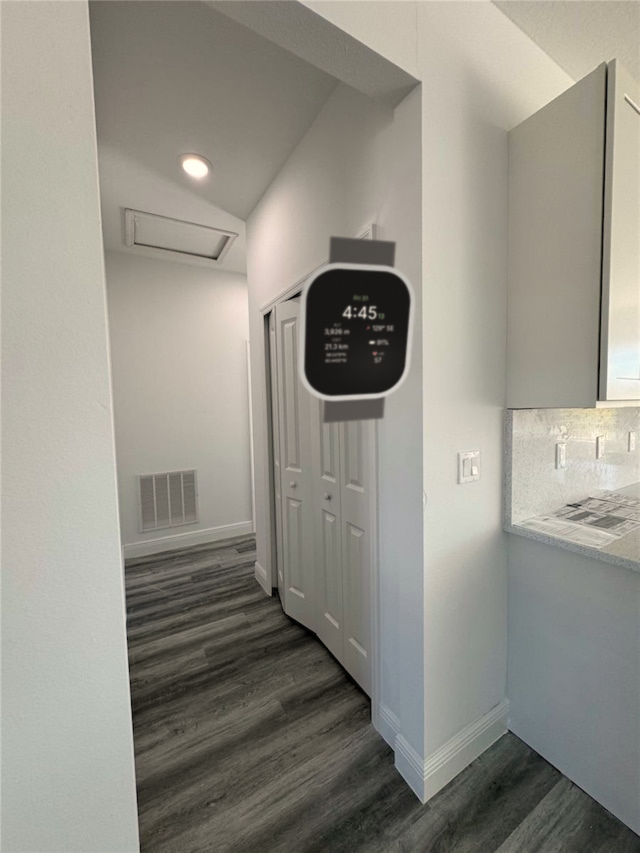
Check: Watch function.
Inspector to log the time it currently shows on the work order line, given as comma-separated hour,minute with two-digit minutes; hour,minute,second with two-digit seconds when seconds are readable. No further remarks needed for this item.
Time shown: 4,45
